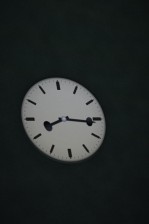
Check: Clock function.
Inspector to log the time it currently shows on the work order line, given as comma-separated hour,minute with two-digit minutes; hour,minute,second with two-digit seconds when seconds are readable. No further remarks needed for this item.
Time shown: 8,16
